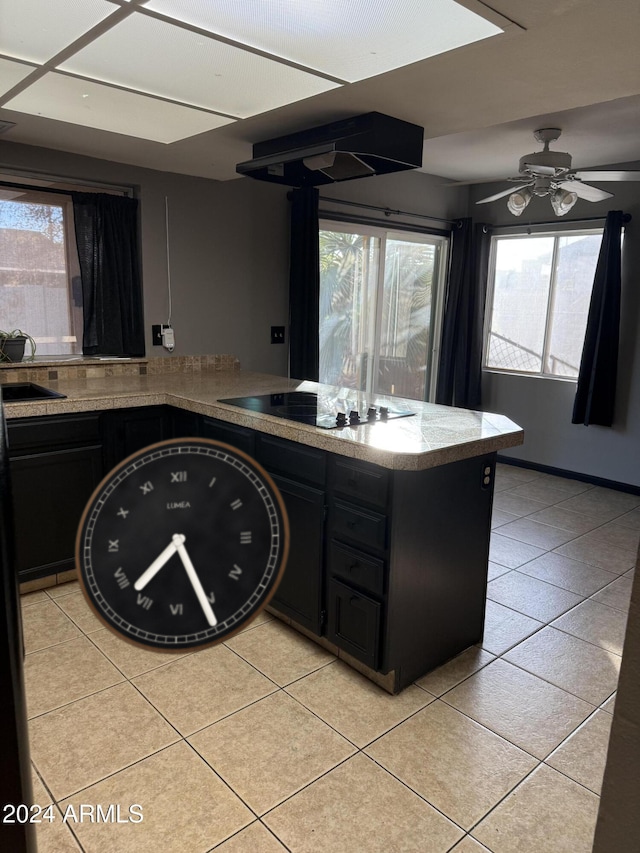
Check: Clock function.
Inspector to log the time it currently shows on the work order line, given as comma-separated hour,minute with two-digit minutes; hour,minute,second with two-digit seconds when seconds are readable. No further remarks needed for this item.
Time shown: 7,26
